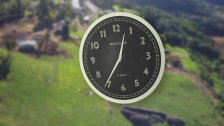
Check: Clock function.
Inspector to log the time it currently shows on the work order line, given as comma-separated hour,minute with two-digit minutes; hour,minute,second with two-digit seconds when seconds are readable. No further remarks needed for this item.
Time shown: 12,36
